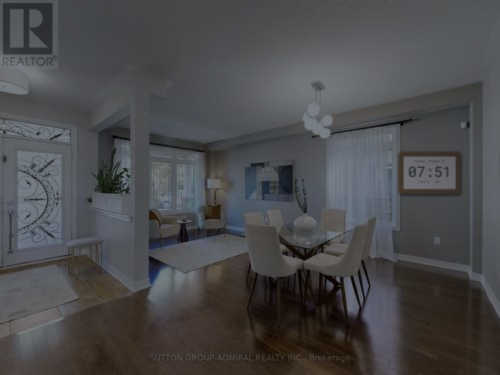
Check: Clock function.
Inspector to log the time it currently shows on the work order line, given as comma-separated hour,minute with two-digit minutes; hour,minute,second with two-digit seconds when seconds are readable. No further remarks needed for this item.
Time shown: 7,51
